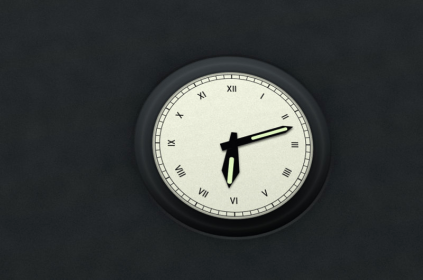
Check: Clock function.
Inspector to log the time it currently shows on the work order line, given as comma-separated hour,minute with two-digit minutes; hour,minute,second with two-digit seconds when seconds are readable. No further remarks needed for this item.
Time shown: 6,12
